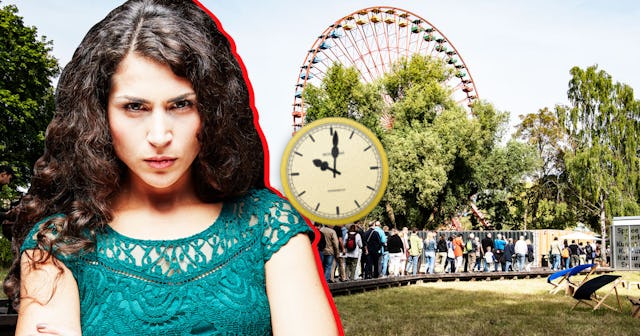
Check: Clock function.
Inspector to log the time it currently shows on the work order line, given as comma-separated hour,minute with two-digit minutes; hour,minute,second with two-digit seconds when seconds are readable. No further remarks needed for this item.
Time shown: 10,01
